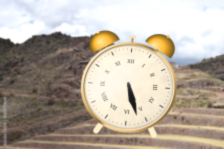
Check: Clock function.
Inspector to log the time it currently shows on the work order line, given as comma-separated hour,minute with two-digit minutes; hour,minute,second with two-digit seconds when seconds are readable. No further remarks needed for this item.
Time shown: 5,27
